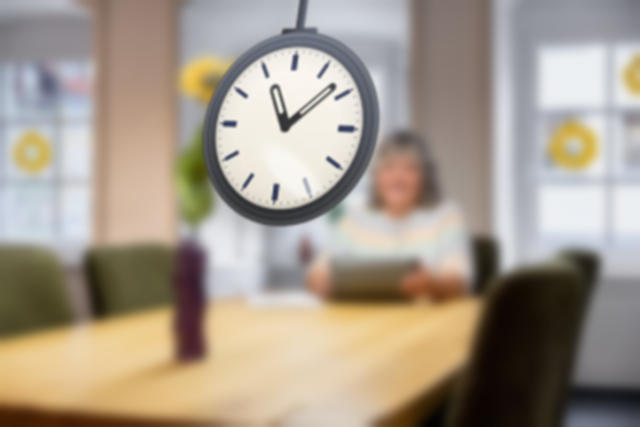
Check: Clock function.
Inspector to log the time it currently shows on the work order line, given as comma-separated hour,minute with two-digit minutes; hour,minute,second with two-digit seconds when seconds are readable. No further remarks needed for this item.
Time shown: 11,08
